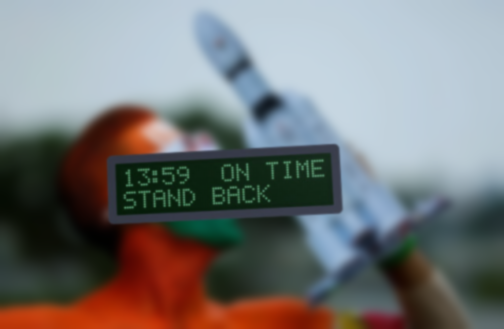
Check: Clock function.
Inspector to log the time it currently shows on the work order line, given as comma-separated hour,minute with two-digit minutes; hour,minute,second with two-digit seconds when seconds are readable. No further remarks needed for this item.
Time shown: 13,59
